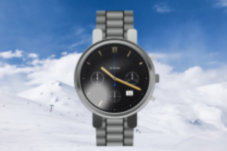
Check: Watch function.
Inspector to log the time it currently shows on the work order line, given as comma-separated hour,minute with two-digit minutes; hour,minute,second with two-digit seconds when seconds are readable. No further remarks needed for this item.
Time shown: 10,19
